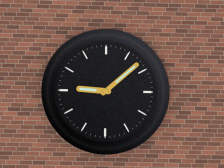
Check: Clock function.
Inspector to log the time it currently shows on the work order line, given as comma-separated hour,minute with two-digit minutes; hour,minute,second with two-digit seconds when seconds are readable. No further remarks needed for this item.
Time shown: 9,08
